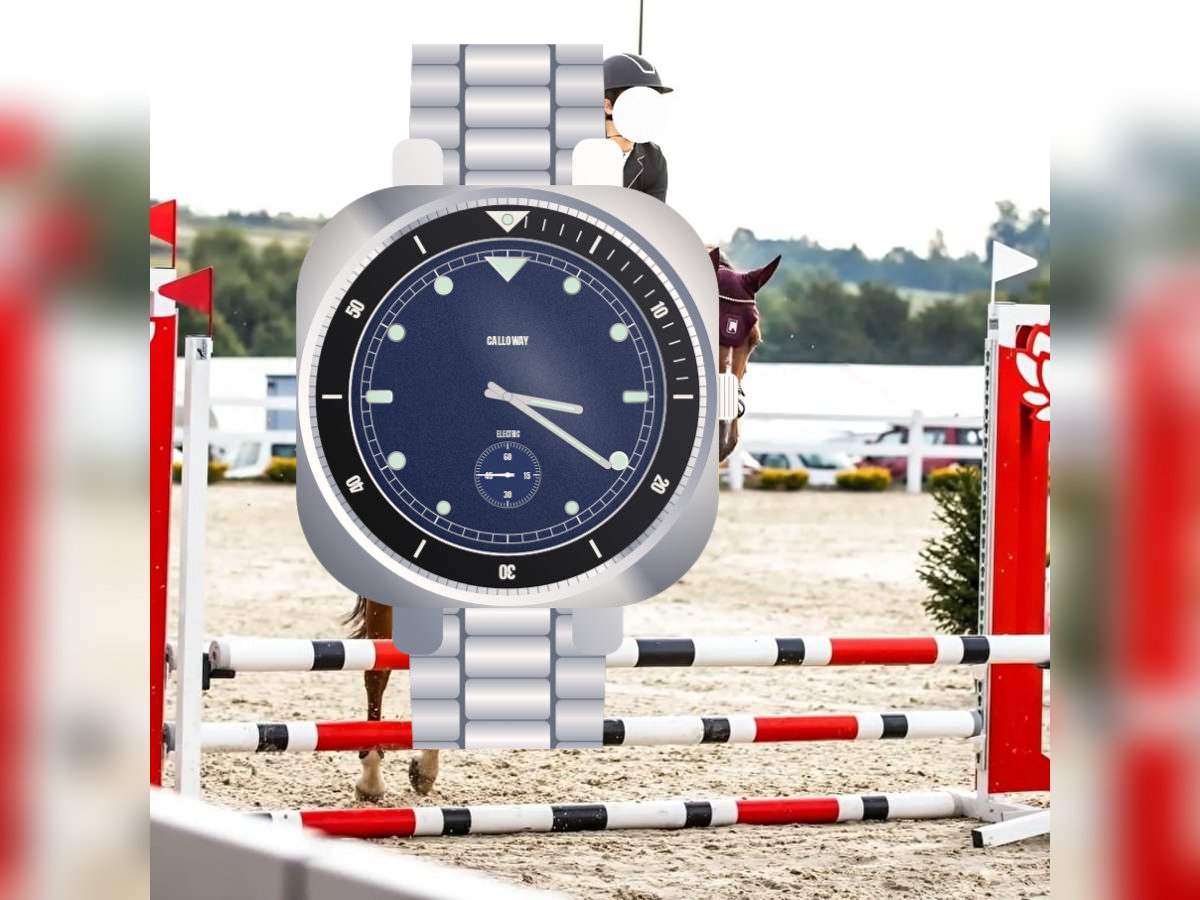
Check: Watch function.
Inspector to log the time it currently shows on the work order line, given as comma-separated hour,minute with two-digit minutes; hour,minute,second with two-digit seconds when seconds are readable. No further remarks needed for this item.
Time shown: 3,20,45
